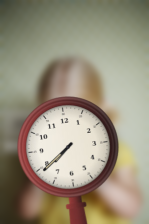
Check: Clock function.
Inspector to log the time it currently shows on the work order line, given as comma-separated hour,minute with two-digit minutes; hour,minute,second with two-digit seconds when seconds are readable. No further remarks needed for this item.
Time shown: 7,39
